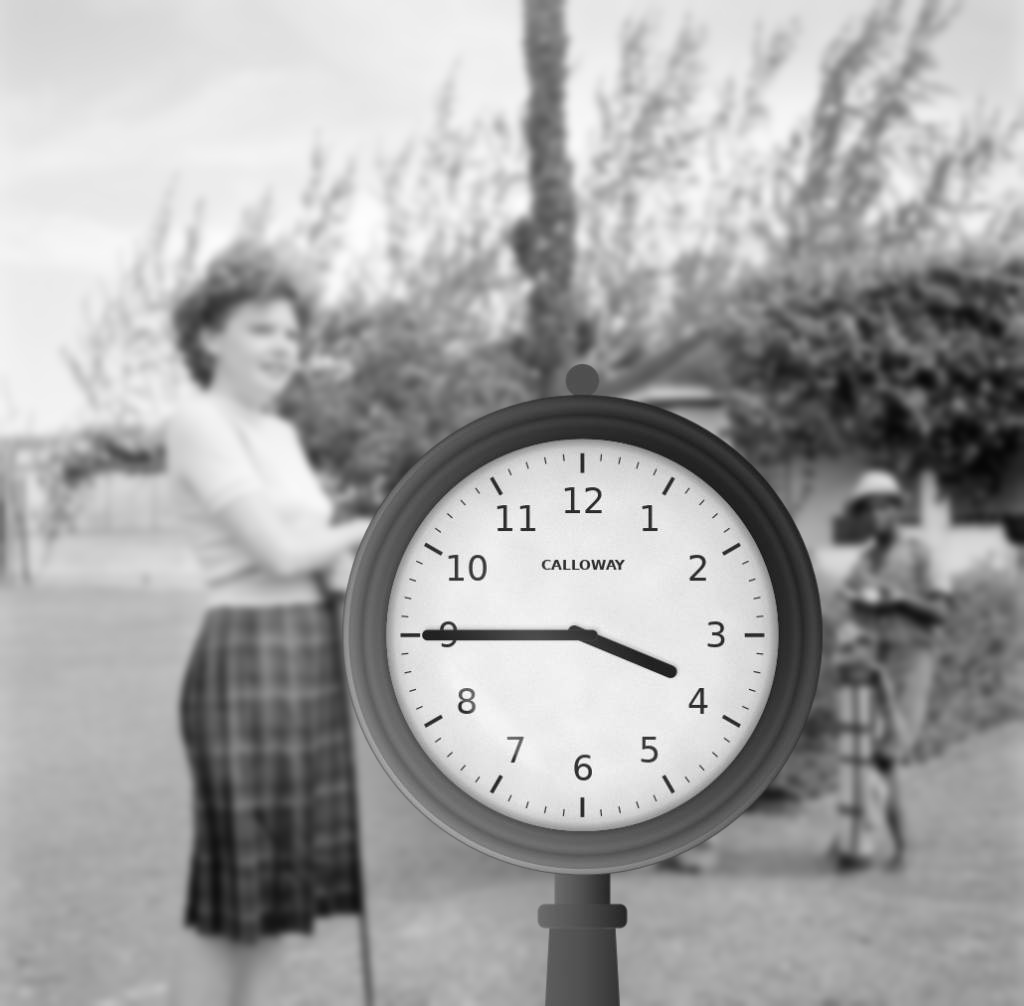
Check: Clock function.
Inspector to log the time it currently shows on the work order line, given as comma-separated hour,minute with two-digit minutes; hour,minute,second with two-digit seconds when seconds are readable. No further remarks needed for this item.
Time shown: 3,45
